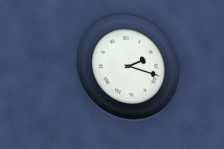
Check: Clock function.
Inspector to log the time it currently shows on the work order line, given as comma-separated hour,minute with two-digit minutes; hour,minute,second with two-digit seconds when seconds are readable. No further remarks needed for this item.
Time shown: 2,18
